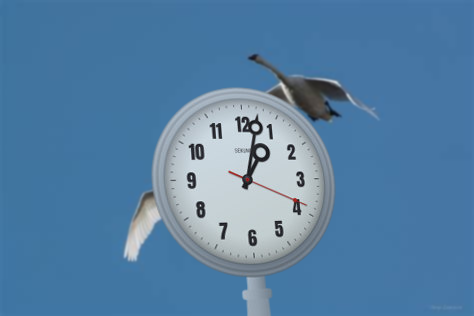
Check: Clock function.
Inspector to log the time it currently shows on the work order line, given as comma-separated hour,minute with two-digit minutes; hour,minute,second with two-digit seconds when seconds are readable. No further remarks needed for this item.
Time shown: 1,02,19
